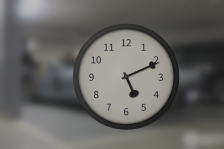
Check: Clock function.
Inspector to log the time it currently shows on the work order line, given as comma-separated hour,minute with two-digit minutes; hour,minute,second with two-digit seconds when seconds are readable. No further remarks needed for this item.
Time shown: 5,11
